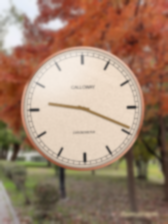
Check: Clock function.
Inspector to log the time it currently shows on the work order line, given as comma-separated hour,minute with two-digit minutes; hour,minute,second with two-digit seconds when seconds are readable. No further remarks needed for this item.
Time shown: 9,19
